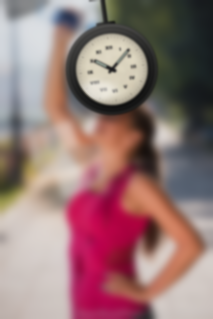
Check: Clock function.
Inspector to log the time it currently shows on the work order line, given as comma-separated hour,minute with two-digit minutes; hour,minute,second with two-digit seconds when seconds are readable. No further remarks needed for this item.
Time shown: 10,08
